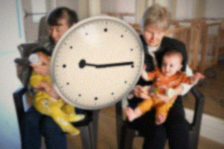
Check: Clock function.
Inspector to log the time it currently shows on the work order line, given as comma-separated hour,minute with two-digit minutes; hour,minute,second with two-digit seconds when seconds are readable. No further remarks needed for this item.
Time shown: 9,14
